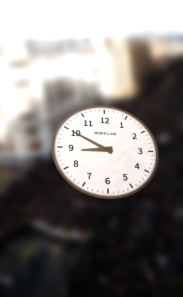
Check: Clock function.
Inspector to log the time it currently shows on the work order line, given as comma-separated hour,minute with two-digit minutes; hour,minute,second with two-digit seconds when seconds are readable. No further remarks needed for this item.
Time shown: 8,50
